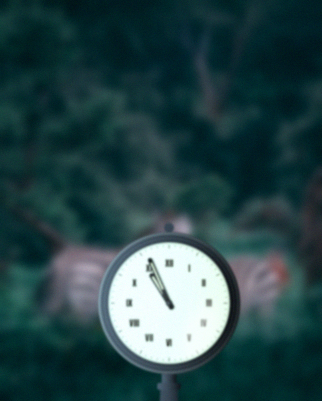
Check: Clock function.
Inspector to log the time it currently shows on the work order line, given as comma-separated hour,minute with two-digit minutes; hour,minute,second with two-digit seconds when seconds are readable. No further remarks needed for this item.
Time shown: 10,56
